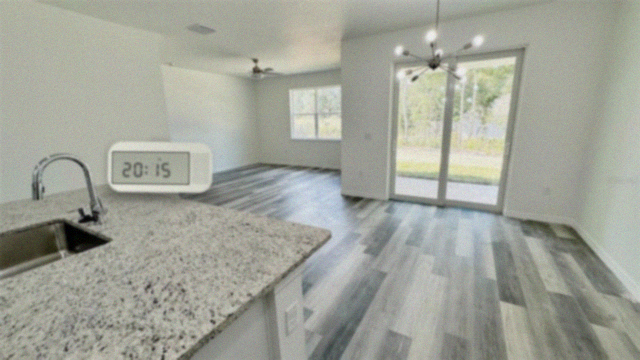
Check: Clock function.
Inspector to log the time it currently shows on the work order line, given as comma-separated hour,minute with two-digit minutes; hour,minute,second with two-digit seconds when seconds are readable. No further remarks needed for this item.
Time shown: 20,15
